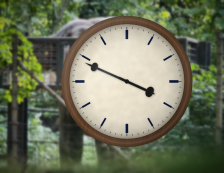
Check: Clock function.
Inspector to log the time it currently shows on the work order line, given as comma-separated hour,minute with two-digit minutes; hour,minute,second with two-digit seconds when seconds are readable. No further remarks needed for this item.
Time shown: 3,49
